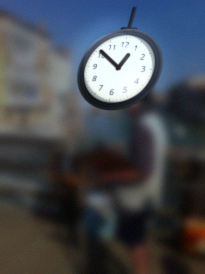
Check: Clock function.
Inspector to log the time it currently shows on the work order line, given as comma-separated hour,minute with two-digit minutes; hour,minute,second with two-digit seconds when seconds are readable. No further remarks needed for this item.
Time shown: 12,51
